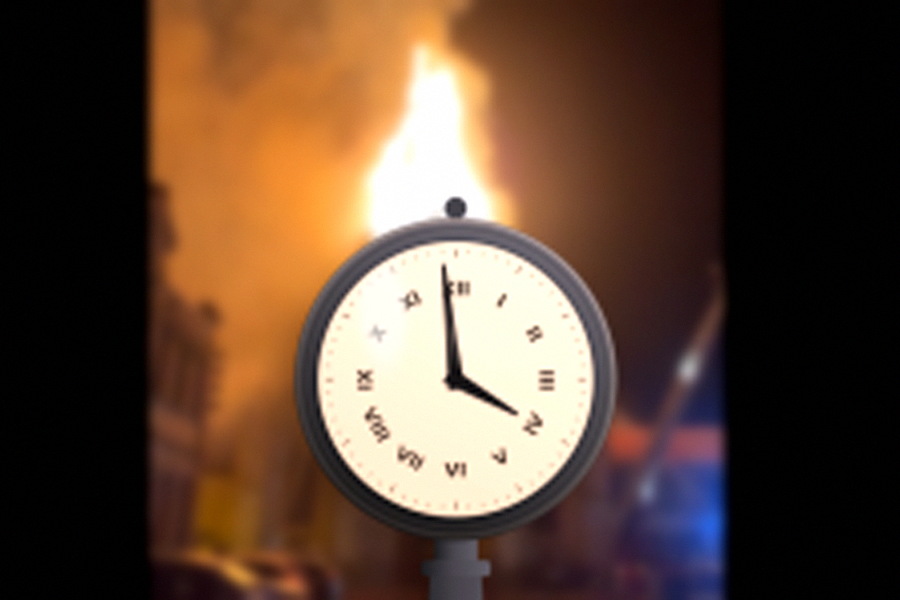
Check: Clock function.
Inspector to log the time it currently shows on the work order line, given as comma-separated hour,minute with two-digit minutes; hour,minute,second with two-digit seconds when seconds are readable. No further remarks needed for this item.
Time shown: 3,59
